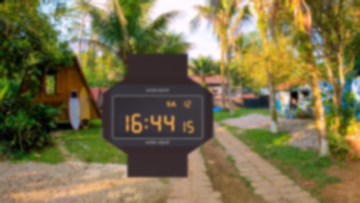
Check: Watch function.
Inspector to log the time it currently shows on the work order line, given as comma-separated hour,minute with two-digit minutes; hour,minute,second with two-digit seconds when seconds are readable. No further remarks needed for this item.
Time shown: 16,44,15
